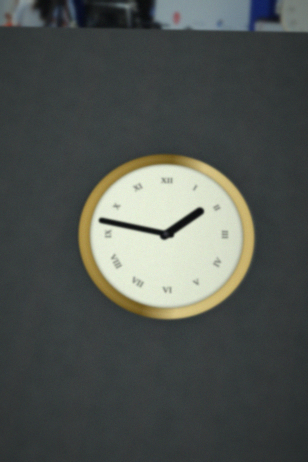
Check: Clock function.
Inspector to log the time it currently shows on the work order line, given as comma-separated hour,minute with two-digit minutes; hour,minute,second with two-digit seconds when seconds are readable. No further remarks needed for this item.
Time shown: 1,47
